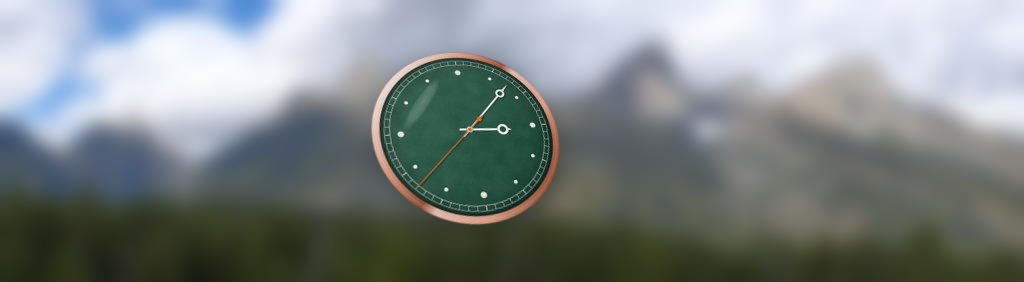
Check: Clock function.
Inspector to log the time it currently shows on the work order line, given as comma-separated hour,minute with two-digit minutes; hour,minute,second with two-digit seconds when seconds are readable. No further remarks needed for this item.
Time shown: 3,07,38
